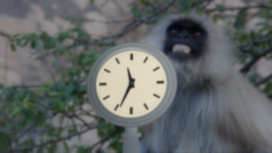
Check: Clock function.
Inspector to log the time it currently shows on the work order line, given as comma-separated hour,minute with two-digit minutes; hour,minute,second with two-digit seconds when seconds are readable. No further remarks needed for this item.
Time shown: 11,34
